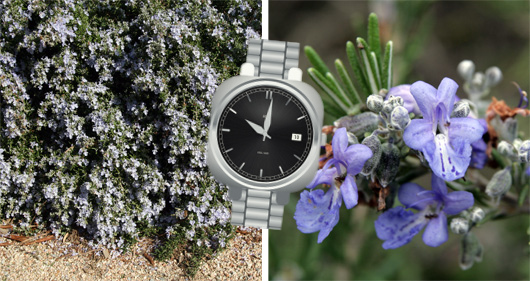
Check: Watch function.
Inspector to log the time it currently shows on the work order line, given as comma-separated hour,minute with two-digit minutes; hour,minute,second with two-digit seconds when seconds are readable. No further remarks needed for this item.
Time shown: 10,01
